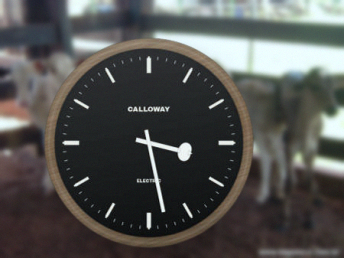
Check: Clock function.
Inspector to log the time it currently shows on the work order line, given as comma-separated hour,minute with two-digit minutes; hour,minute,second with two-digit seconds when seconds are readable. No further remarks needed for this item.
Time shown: 3,28
